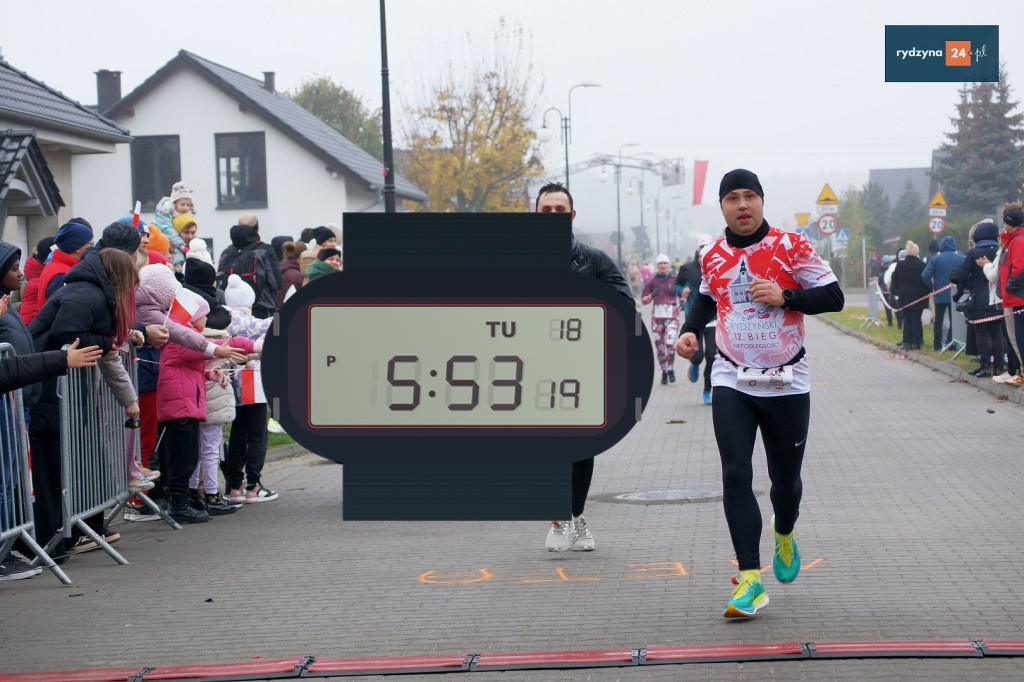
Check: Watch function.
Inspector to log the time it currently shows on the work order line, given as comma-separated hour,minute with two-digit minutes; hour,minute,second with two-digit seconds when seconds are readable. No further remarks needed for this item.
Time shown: 5,53,19
